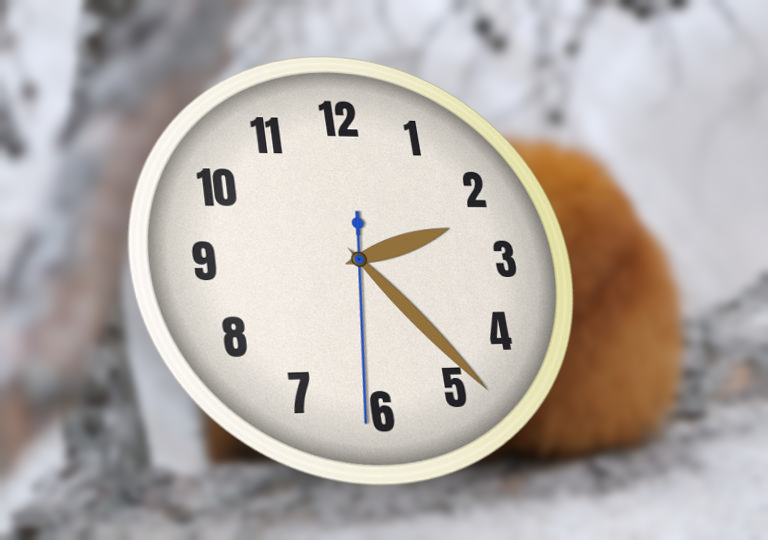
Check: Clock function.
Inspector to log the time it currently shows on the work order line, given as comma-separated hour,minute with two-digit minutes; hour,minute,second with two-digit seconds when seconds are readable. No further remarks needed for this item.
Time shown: 2,23,31
